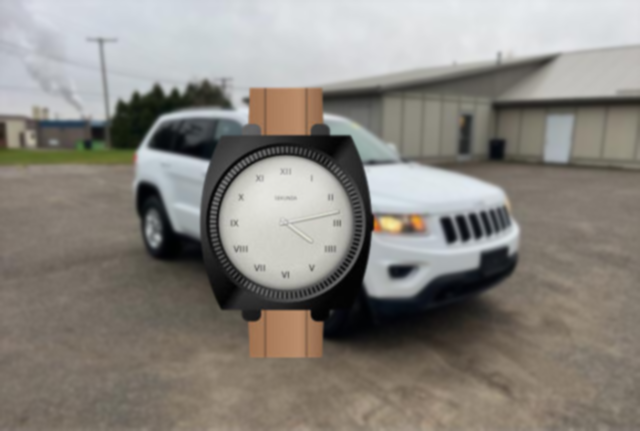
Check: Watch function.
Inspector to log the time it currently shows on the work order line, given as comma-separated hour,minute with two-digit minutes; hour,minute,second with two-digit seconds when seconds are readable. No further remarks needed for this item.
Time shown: 4,13
